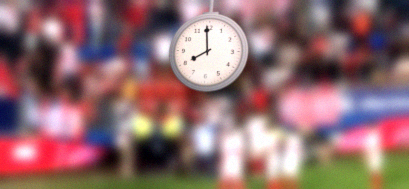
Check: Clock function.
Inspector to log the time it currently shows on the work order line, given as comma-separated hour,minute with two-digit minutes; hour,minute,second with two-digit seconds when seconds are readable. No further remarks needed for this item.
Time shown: 7,59
